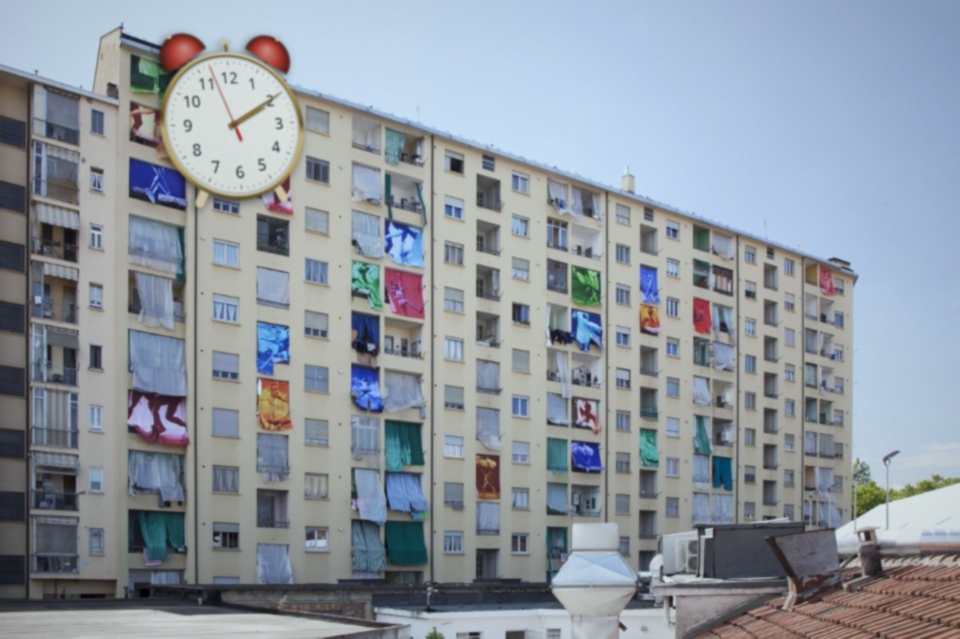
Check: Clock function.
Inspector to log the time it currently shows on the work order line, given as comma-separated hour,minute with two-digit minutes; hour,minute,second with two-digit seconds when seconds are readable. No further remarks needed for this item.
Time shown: 2,09,57
